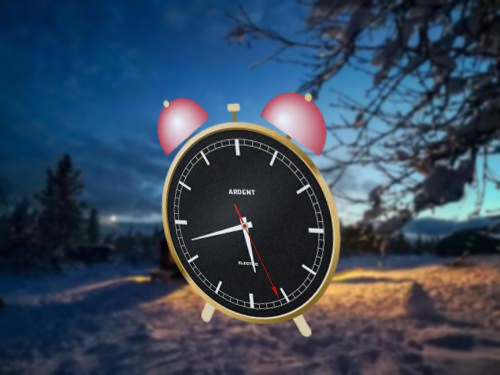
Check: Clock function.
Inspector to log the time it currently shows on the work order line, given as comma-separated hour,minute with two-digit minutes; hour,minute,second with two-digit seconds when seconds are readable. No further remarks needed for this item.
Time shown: 5,42,26
